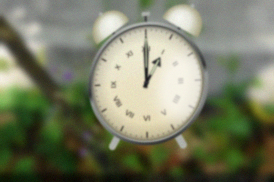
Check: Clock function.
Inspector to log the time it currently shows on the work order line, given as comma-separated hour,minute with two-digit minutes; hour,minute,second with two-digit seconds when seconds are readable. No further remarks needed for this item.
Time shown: 1,00
